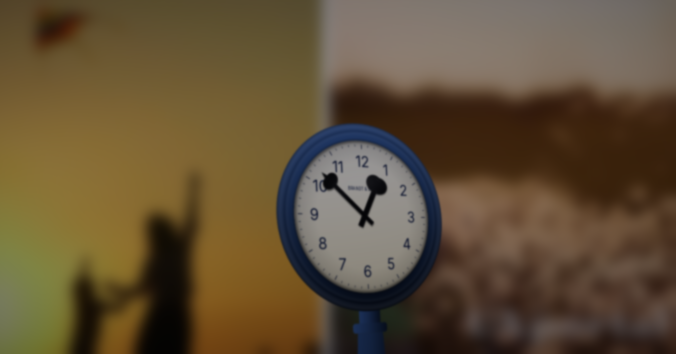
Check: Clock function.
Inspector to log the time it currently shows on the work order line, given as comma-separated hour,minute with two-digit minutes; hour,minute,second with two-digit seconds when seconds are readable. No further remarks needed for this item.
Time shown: 12,52
